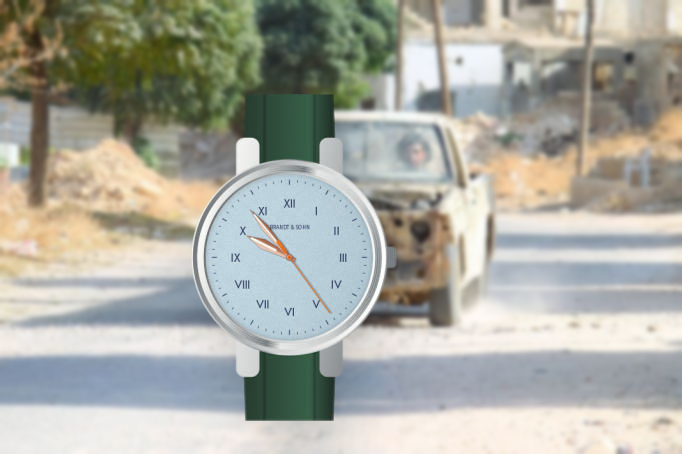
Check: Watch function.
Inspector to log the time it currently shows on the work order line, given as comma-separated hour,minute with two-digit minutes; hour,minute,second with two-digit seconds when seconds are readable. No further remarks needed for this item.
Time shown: 9,53,24
